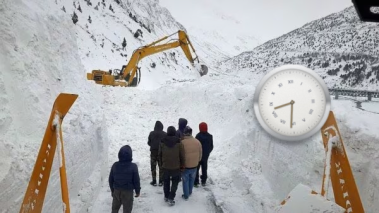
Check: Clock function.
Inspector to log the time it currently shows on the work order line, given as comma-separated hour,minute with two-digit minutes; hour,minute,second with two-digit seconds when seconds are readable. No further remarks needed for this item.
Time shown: 8,31
